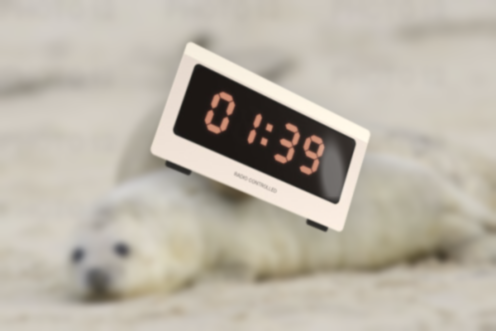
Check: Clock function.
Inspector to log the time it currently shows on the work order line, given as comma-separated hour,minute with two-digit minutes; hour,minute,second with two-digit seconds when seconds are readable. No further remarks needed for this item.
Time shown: 1,39
